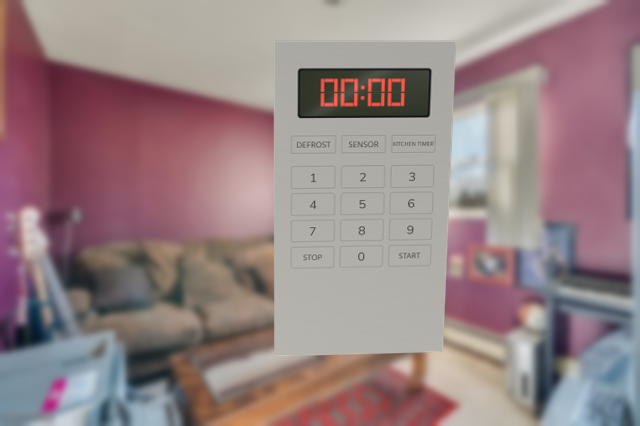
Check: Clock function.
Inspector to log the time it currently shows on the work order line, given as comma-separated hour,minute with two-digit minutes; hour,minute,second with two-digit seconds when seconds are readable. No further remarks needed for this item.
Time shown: 0,00
